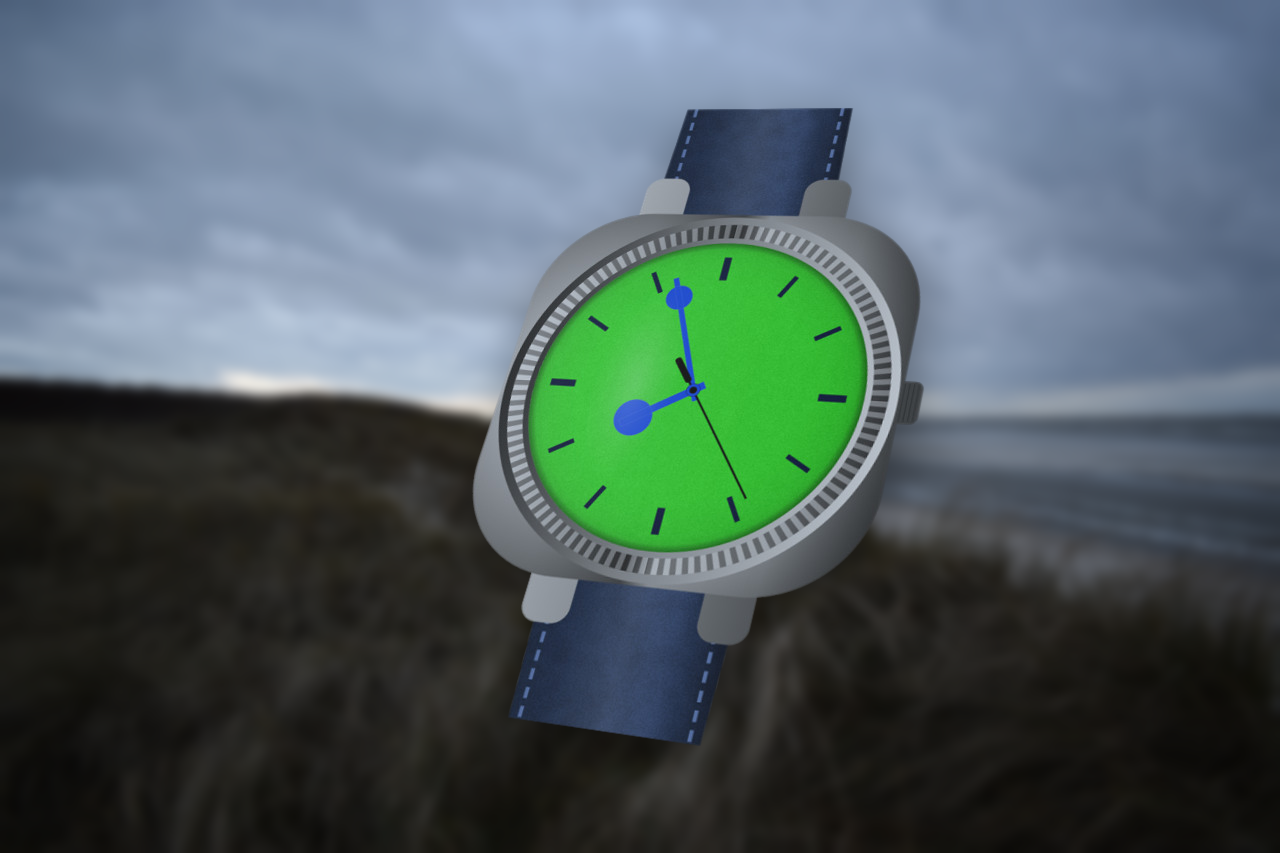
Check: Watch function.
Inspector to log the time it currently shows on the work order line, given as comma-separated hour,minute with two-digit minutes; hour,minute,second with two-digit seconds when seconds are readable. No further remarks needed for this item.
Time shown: 7,56,24
